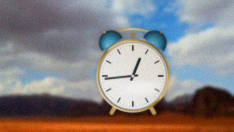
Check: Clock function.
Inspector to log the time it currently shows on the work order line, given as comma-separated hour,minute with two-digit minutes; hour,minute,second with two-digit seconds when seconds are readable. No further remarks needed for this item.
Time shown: 12,44
